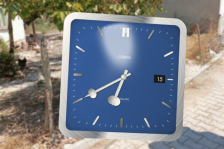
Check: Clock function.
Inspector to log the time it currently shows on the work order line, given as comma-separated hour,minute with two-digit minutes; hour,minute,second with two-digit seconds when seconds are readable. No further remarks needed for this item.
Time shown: 6,40
